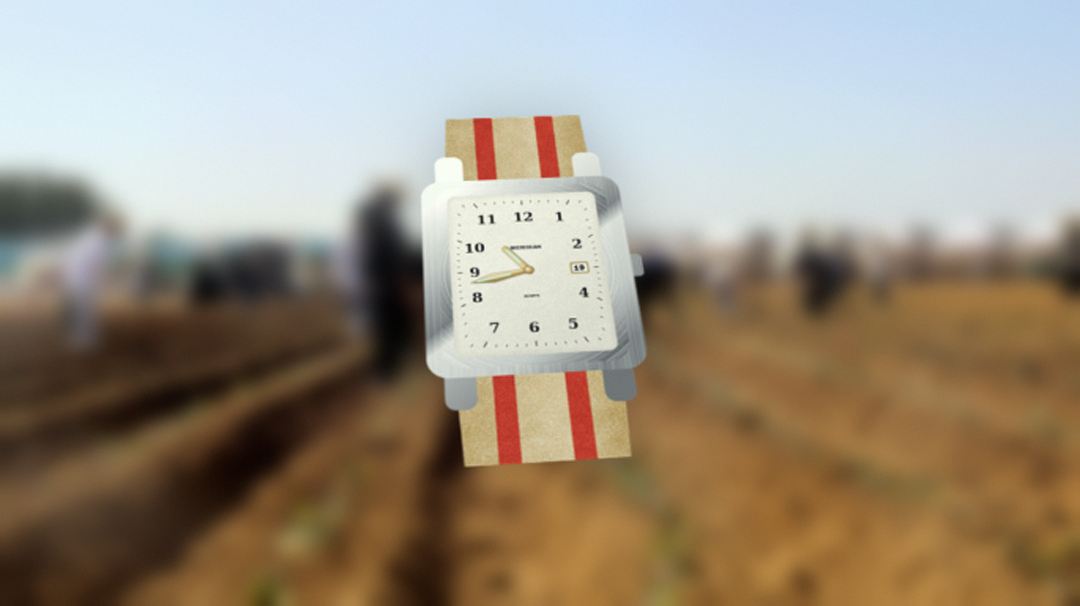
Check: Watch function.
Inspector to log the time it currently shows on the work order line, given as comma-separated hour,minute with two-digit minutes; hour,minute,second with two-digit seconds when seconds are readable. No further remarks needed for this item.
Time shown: 10,43
